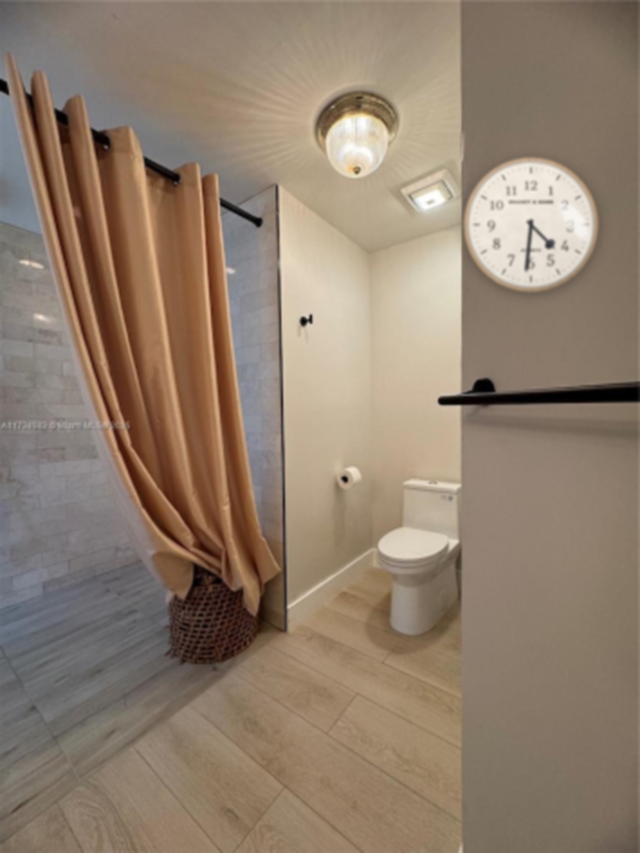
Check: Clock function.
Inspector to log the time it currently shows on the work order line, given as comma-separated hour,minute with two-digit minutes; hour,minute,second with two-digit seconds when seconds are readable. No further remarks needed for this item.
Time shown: 4,31
